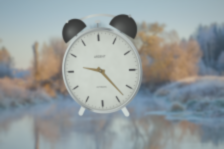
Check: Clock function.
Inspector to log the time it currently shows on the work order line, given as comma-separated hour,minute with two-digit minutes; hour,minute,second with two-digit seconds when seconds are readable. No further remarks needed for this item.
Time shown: 9,23
